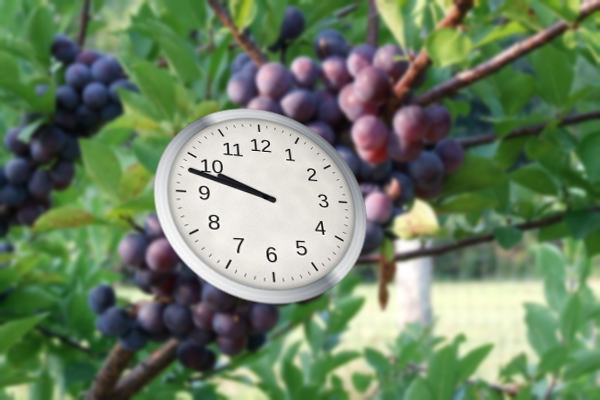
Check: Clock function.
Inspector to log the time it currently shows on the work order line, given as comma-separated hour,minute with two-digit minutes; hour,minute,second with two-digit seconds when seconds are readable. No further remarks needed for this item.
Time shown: 9,48
